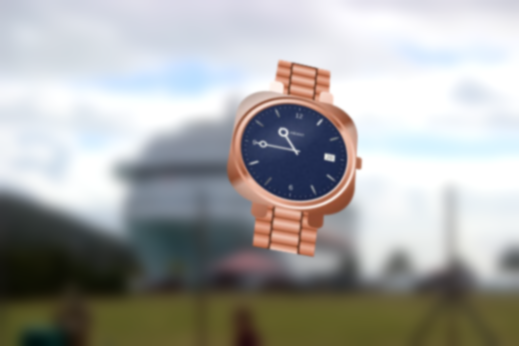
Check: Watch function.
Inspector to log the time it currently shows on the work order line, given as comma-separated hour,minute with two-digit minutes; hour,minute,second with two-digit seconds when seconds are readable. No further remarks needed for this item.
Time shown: 10,45
